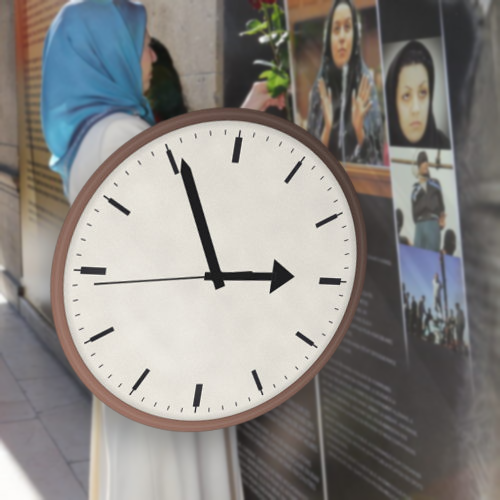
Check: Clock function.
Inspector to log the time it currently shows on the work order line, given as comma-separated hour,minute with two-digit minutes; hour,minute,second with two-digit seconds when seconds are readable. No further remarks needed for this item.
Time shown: 2,55,44
